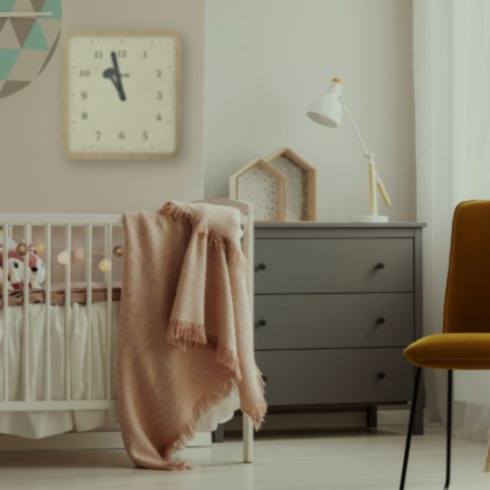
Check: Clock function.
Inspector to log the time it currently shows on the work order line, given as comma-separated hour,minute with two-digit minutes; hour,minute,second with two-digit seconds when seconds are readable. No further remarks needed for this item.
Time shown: 10,58
